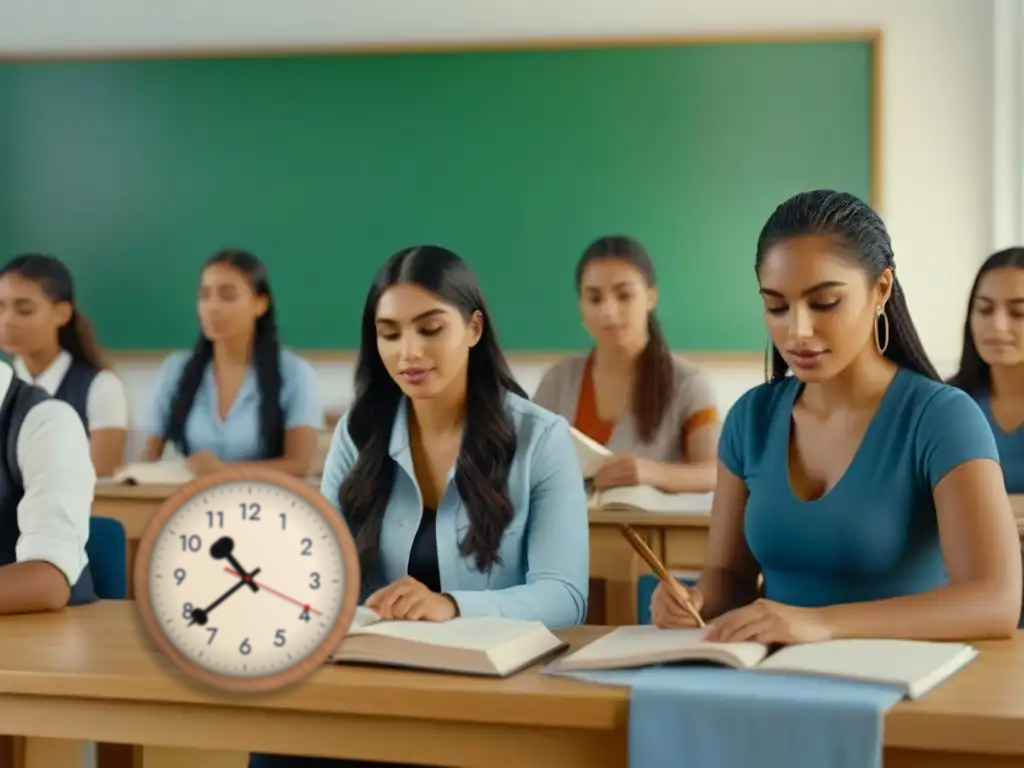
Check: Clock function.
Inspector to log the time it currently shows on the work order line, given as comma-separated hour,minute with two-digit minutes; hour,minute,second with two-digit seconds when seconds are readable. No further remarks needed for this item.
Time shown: 10,38,19
